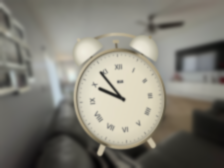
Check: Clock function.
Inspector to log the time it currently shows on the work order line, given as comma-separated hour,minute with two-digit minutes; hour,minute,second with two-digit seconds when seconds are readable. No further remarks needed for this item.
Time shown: 9,54
